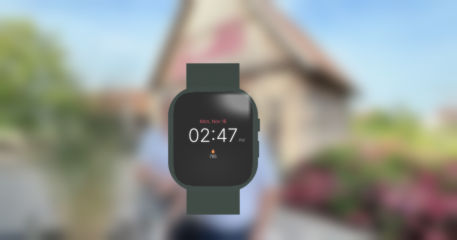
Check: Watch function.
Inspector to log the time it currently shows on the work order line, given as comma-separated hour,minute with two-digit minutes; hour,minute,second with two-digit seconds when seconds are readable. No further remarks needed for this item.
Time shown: 2,47
